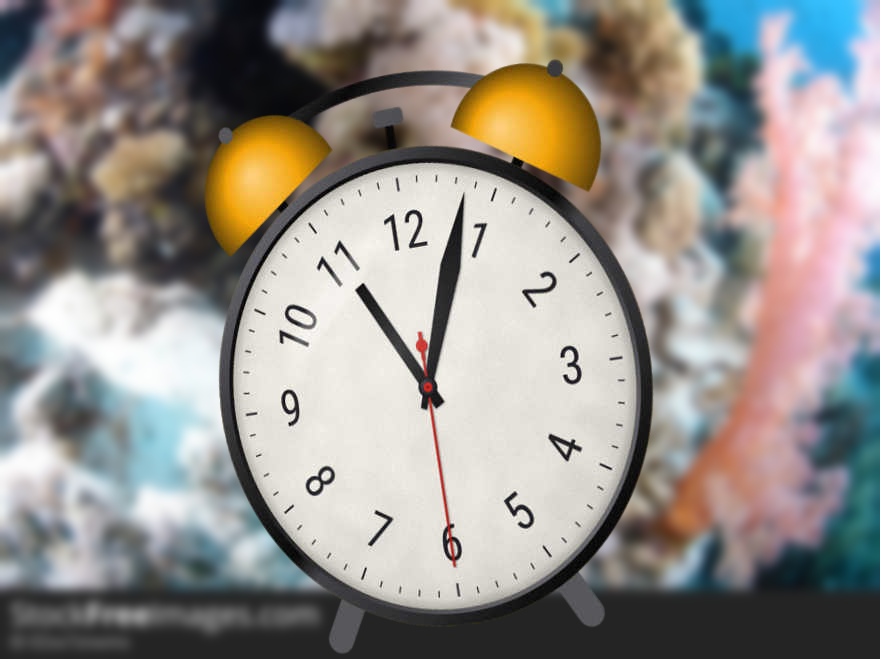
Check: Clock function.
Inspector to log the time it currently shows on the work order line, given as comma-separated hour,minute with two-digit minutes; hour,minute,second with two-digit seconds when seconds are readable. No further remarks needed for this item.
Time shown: 11,03,30
